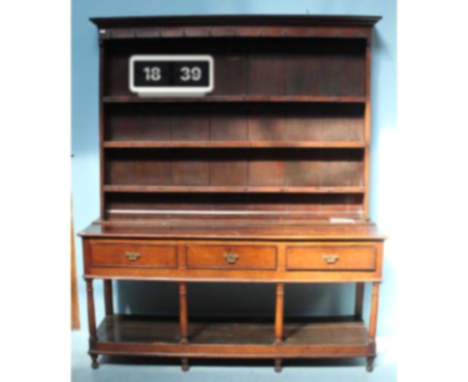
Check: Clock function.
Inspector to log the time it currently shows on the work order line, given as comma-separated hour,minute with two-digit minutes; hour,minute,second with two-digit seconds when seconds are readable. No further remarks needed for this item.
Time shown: 18,39
